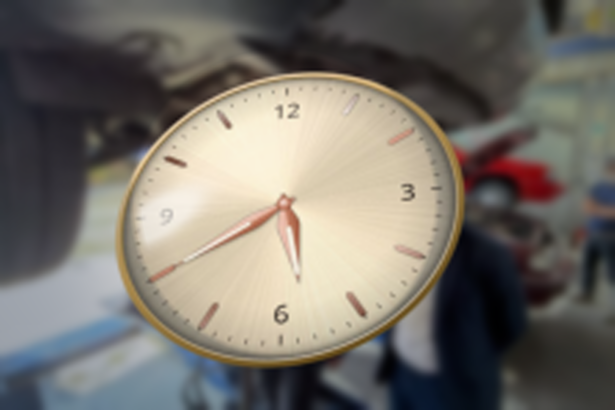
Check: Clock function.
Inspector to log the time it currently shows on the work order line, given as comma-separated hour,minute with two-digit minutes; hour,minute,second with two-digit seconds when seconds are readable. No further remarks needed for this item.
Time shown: 5,40
